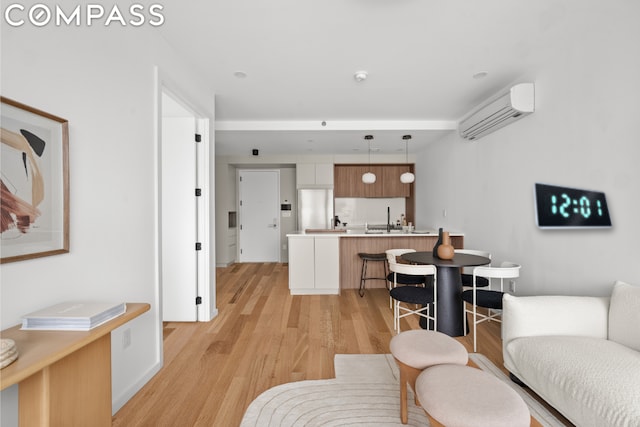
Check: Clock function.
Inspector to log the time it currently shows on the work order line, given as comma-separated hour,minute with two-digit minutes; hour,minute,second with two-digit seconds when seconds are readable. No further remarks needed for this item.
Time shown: 12,01
